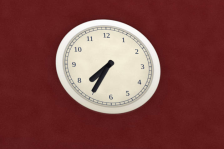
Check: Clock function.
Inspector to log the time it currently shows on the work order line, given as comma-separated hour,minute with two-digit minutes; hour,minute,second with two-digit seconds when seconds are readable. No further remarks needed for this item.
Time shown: 7,35
